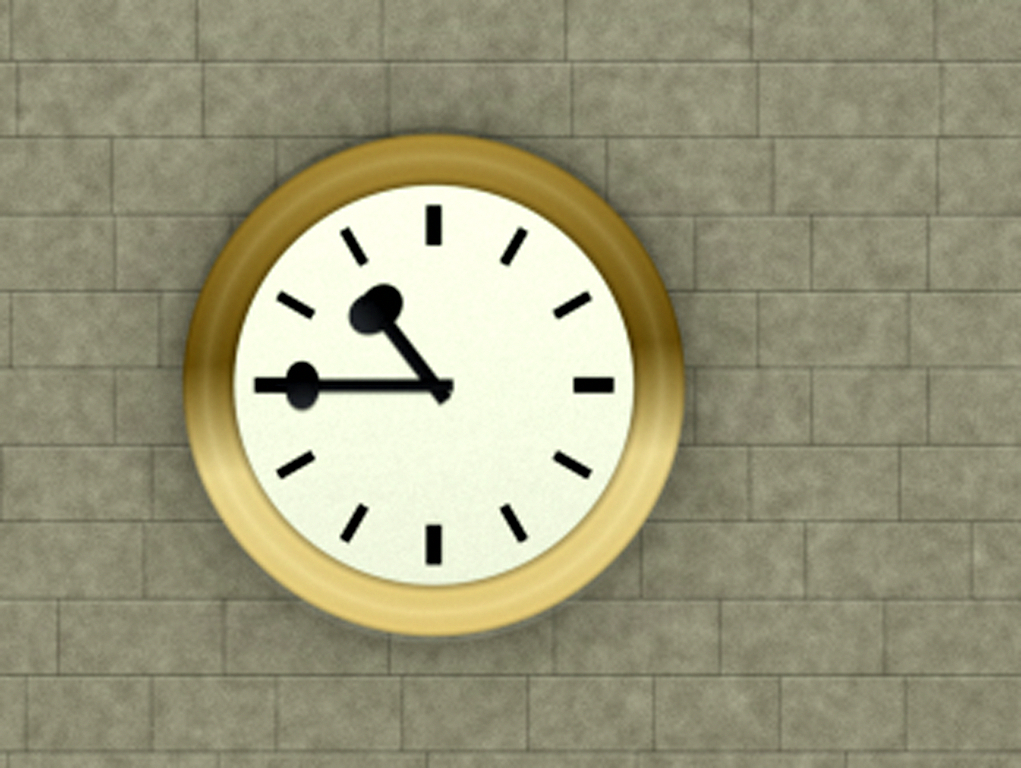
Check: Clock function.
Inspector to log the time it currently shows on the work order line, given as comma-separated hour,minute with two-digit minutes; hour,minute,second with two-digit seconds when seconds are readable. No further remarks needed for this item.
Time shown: 10,45
